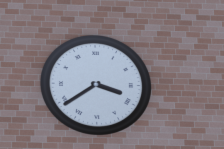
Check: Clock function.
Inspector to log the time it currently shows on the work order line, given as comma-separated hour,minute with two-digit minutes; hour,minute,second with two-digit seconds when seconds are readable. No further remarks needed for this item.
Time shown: 3,39
